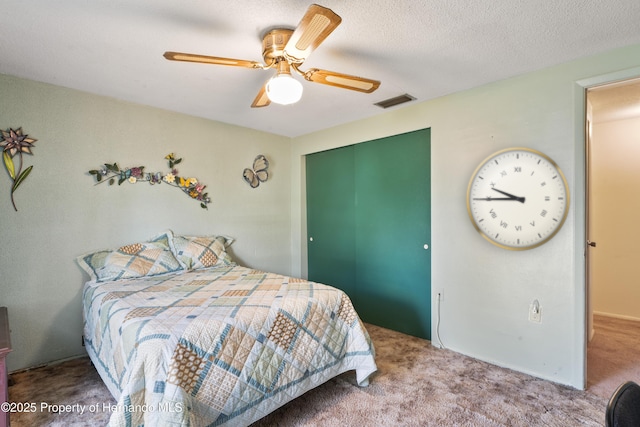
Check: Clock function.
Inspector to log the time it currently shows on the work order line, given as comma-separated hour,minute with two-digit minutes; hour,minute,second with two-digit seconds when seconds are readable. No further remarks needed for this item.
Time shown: 9,45
